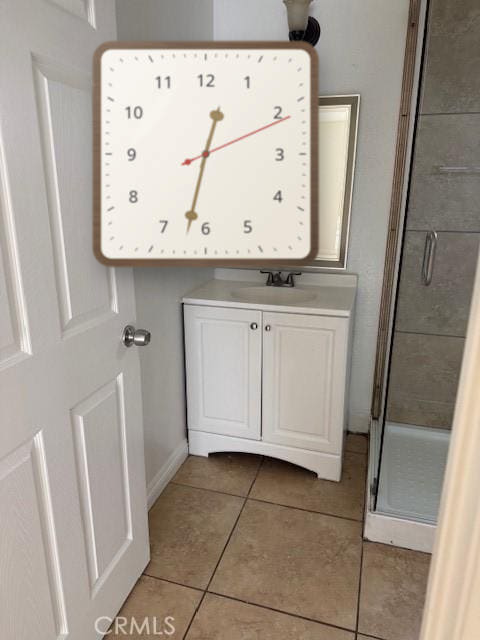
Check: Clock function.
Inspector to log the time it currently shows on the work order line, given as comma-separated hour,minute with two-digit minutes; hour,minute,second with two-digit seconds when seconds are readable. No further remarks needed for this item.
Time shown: 12,32,11
